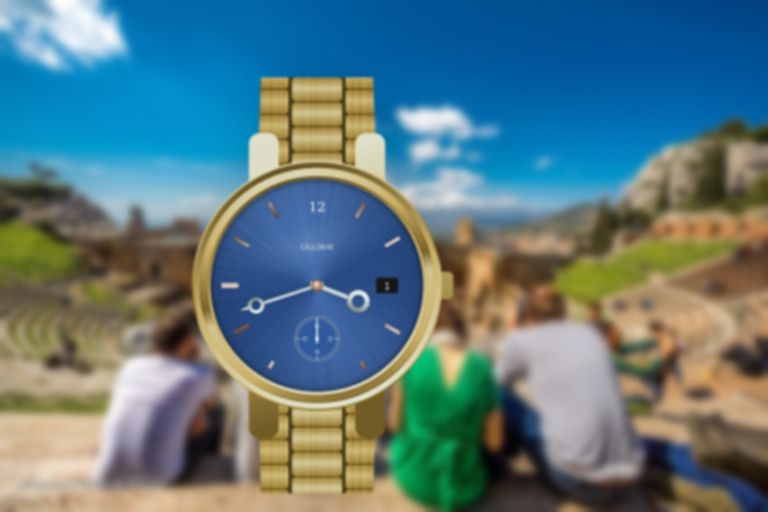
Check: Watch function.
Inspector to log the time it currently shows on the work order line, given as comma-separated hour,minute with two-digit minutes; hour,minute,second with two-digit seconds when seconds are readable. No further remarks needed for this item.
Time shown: 3,42
